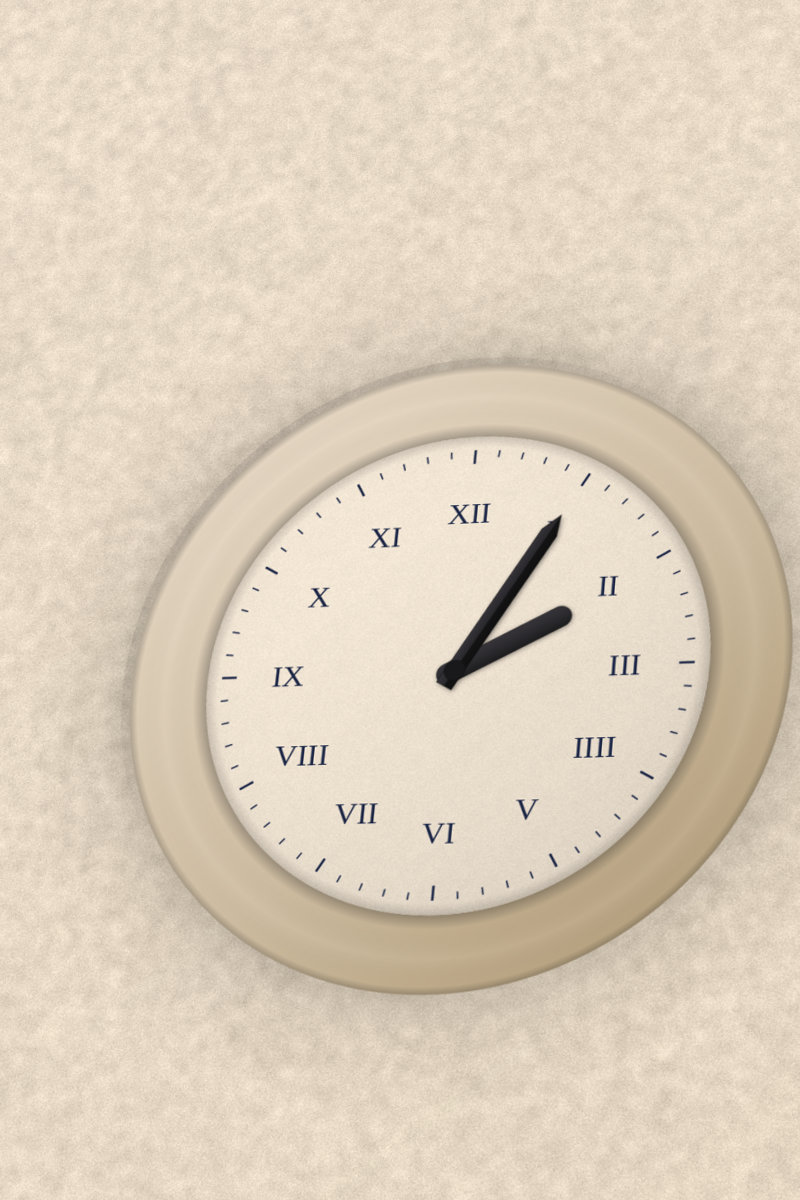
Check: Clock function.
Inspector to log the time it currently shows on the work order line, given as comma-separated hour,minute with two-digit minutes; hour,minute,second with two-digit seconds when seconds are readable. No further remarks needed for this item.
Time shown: 2,05
